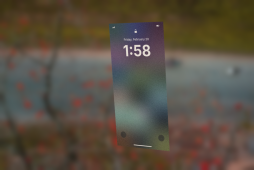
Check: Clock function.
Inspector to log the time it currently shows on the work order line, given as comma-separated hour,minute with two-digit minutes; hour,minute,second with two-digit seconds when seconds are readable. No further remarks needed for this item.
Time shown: 1,58
